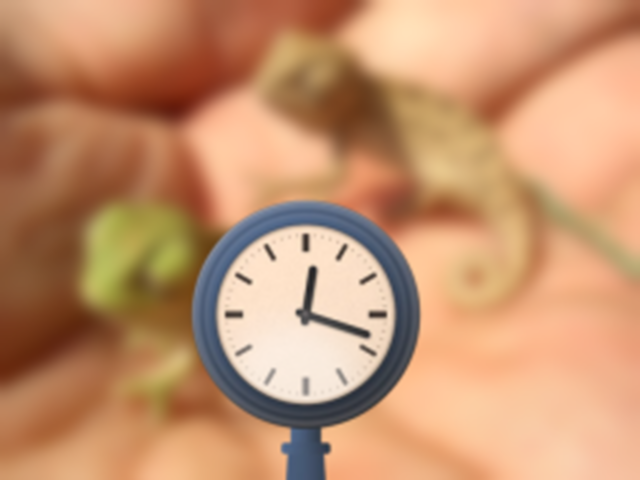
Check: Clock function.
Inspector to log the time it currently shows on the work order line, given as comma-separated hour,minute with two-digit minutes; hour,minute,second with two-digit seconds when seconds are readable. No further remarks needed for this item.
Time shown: 12,18
